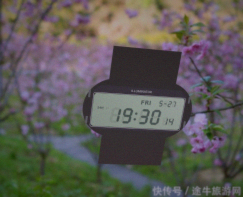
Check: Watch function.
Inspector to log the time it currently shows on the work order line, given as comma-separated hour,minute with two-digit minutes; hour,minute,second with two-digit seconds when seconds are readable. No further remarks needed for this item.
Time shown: 19,30
